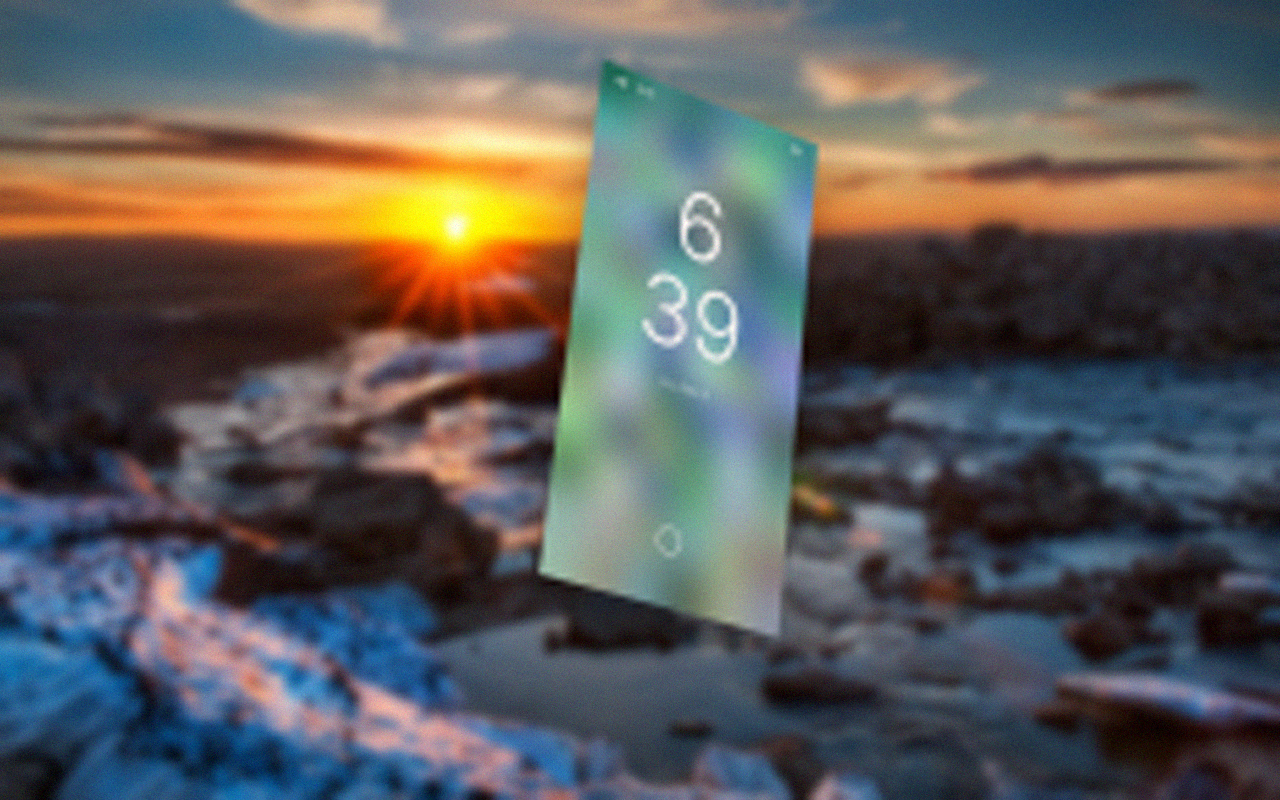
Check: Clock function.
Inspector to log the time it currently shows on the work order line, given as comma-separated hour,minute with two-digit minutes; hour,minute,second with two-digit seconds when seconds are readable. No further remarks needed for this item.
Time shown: 6,39
